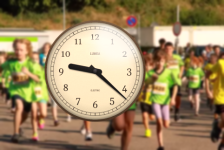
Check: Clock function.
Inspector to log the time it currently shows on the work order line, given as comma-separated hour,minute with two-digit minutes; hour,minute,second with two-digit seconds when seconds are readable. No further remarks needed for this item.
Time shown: 9,22
